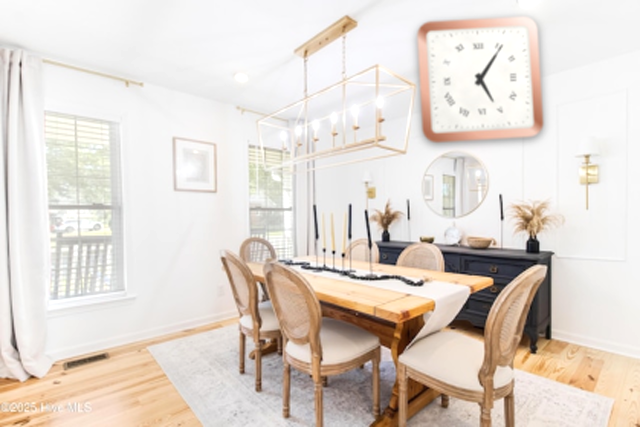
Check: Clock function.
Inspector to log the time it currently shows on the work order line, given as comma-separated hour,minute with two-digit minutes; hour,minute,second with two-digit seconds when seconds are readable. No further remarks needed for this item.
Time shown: 5,06
